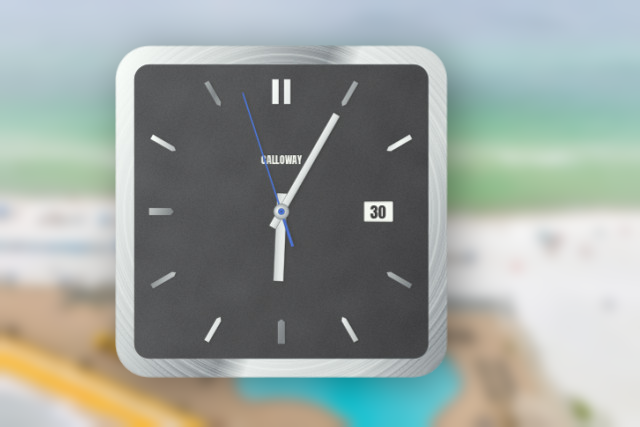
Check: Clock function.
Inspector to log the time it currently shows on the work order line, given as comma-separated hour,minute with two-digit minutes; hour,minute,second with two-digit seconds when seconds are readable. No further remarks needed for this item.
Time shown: 6,04,57
